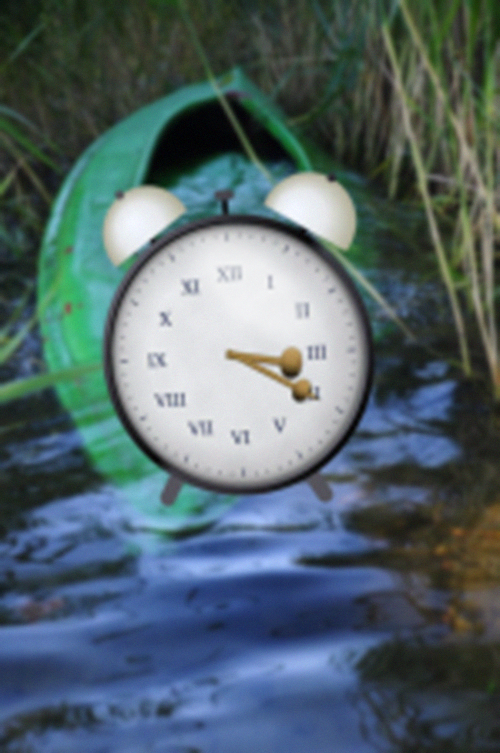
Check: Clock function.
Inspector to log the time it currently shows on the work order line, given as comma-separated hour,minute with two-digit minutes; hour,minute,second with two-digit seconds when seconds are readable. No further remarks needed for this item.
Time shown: 3,20
